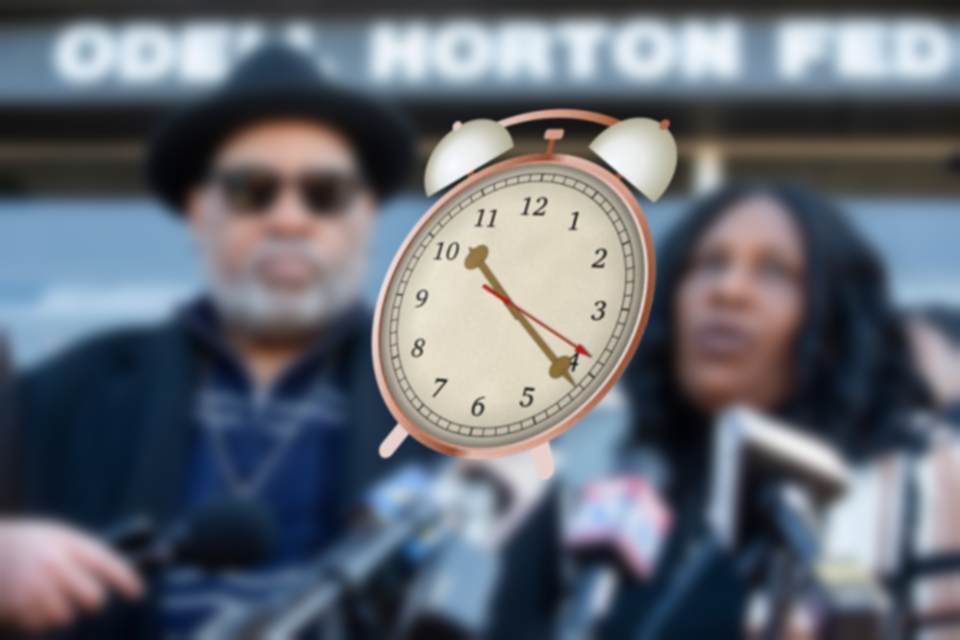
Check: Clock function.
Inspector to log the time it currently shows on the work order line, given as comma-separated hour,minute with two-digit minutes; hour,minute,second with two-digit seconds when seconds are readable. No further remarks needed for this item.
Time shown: 10,21,19
